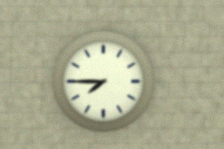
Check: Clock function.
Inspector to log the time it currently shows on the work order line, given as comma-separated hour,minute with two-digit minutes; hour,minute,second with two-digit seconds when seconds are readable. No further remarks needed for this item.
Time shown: 7,45
